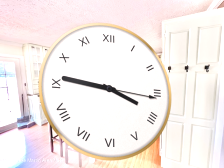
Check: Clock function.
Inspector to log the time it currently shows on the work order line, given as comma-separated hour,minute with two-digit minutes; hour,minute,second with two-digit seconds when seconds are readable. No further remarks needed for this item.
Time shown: 3,46,16
